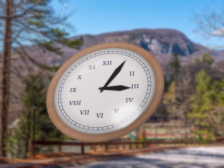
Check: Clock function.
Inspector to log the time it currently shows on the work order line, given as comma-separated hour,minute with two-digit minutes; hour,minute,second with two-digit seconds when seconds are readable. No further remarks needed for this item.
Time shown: 3,05
